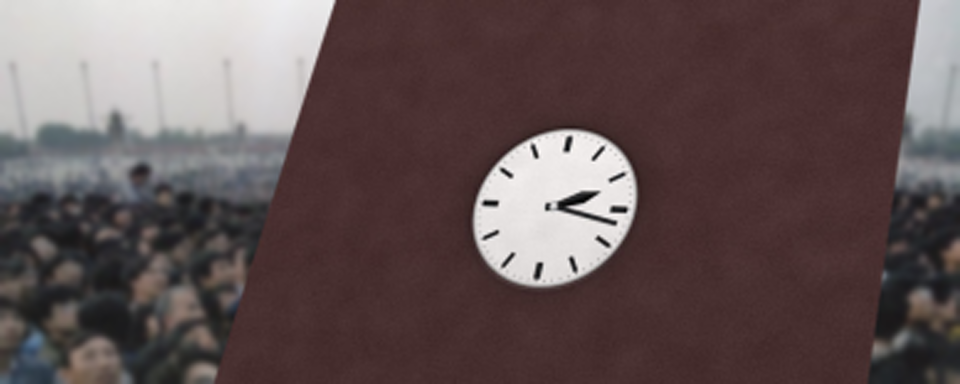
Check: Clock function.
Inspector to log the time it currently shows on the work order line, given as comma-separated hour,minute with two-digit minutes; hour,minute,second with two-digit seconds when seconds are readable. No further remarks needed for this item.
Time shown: 2,17
